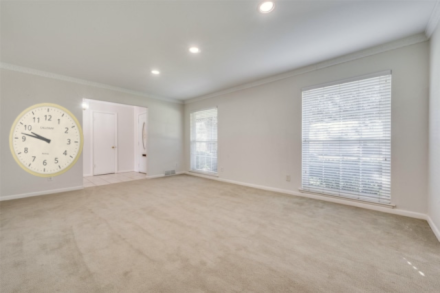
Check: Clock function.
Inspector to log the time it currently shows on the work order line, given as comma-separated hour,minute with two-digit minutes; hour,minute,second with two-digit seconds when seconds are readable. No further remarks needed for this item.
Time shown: 9,47
